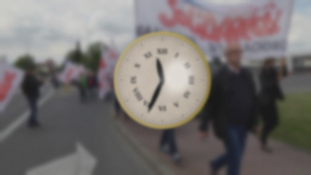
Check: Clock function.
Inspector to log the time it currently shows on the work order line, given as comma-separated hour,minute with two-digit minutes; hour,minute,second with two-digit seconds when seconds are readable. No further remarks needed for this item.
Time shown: 11,34
